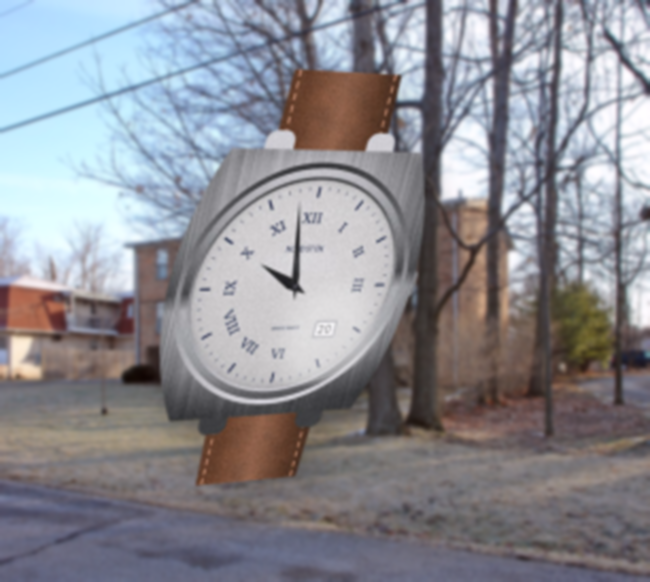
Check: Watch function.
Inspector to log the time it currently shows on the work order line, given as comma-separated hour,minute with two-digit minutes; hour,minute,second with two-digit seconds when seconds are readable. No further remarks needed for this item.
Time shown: 9,58
